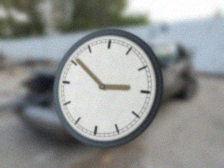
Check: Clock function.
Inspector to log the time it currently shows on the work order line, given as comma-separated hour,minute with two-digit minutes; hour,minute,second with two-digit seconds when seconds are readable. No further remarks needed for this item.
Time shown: 2,51
